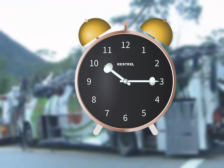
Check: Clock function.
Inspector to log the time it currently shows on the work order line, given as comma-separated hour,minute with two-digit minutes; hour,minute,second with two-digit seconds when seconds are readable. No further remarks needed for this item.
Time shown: 10,15
